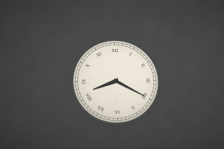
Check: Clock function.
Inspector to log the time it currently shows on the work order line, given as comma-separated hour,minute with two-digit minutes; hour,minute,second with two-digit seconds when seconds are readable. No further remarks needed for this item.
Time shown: 8,20
